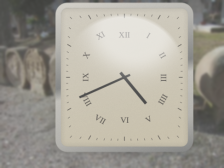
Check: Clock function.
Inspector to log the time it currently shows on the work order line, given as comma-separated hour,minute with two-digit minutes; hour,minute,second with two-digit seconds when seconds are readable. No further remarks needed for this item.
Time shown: 4,41
